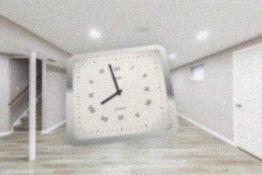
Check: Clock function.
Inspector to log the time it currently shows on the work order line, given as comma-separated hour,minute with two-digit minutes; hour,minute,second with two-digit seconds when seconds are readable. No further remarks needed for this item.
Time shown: 7,58
